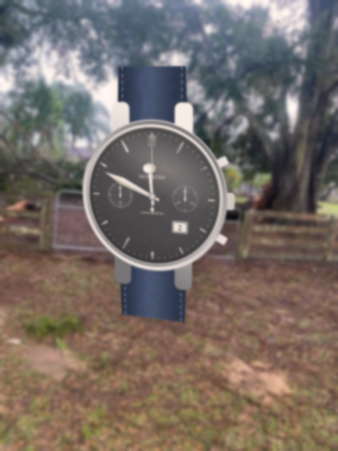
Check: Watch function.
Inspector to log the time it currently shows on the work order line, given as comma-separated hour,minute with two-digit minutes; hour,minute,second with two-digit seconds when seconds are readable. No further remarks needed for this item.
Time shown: 11,49
